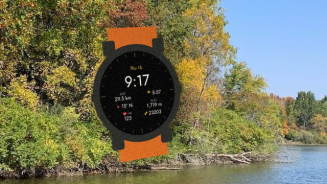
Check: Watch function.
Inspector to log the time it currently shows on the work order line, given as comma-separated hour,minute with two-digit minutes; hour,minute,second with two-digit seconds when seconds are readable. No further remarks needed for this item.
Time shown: 9,17
